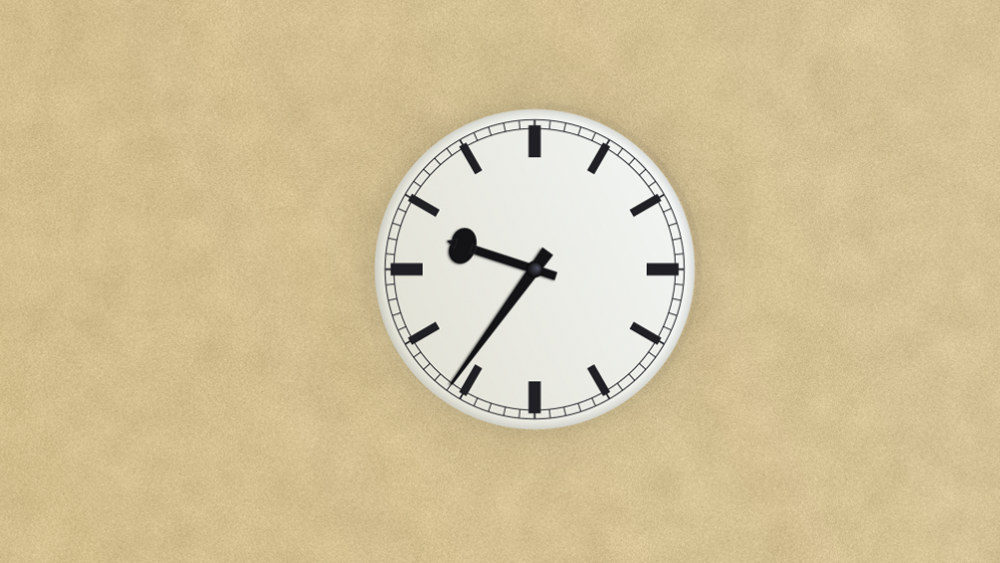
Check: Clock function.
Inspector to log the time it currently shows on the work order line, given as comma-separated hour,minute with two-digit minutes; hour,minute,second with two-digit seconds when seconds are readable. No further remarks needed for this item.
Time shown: 9,36
